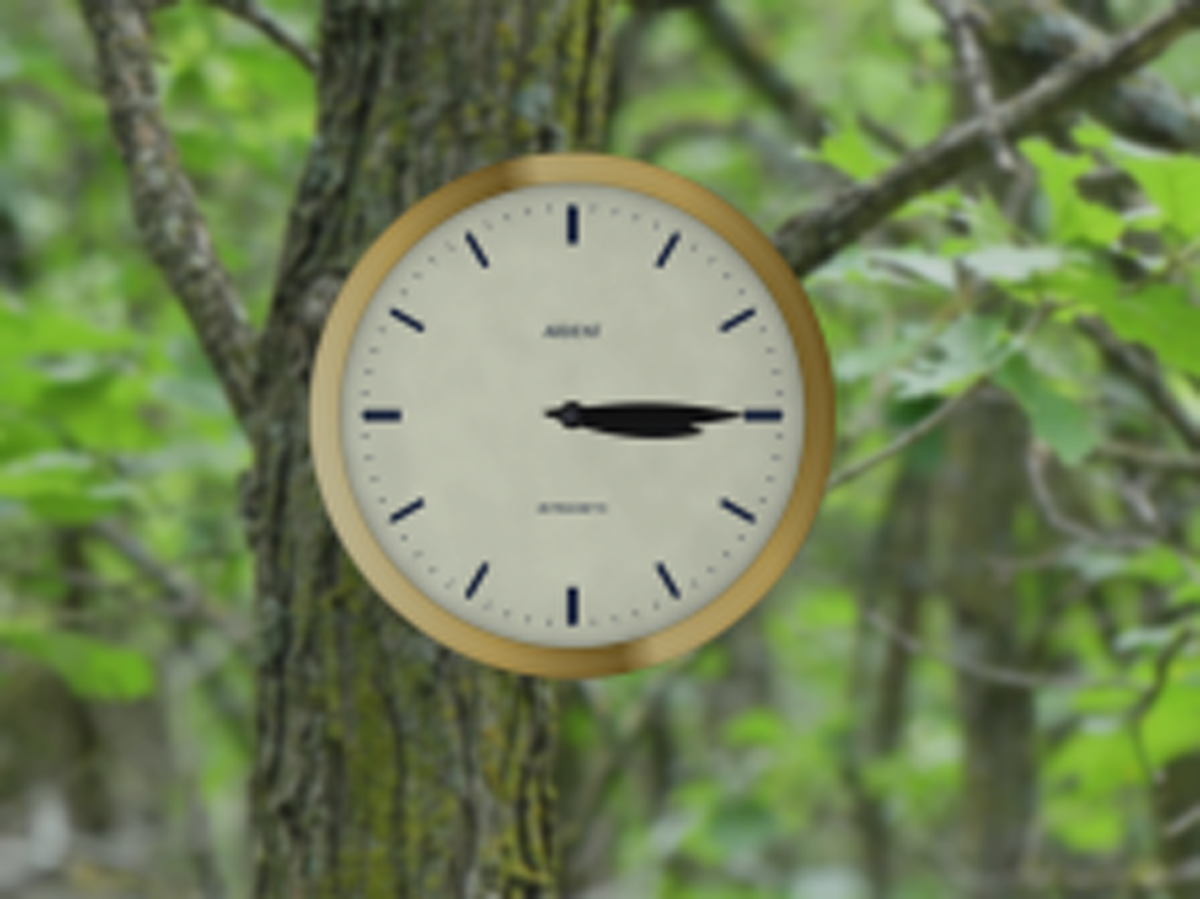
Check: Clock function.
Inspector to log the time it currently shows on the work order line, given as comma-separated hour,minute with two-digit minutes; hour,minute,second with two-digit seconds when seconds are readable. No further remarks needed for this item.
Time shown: 3,15
